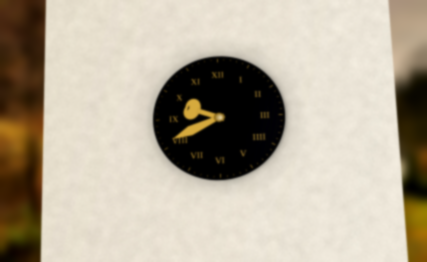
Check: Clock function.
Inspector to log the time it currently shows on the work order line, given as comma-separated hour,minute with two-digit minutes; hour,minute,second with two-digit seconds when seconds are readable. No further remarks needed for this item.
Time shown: 9,41
